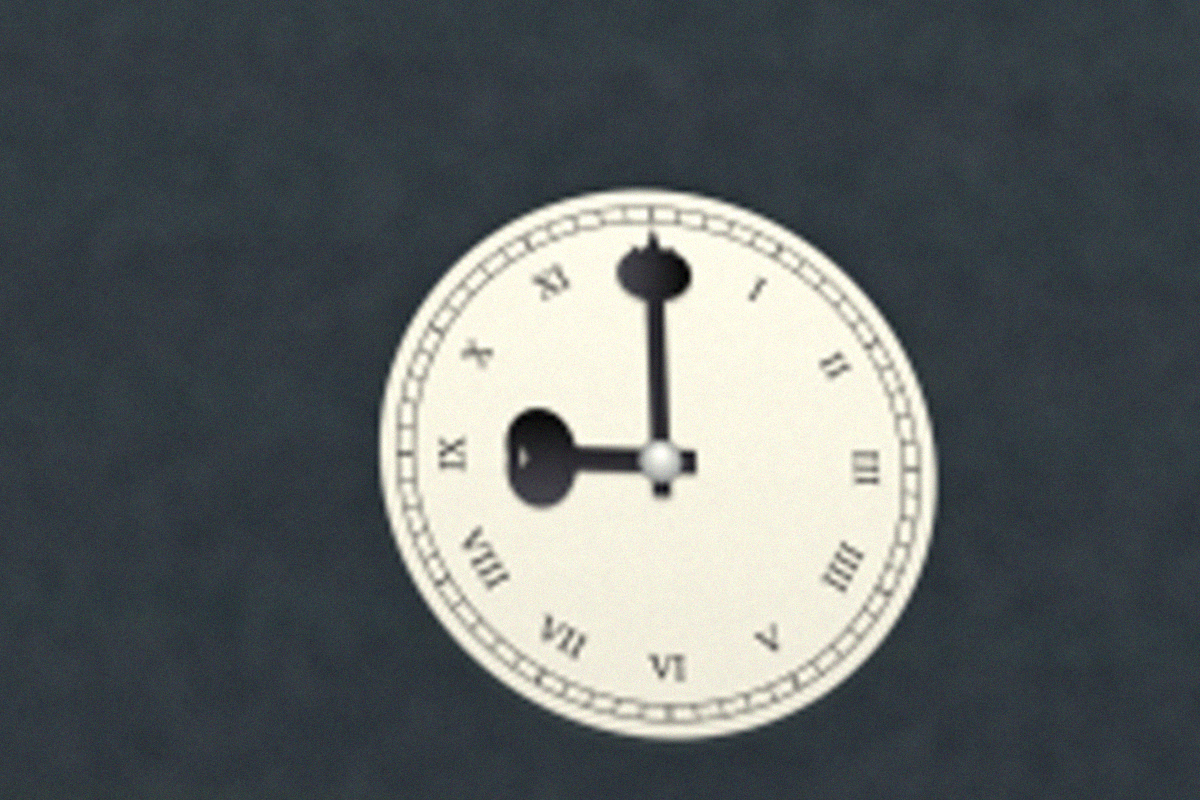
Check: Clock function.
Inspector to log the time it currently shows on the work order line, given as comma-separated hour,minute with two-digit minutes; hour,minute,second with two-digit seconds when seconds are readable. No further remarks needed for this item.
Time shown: 9,00
